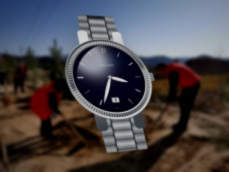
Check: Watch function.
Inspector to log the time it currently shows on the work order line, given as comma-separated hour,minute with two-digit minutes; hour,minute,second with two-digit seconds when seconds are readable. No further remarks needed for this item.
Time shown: 3,34
